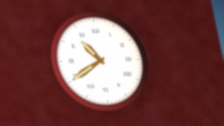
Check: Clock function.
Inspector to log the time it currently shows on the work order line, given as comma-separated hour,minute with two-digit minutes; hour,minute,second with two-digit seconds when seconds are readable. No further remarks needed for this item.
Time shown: 10,40
